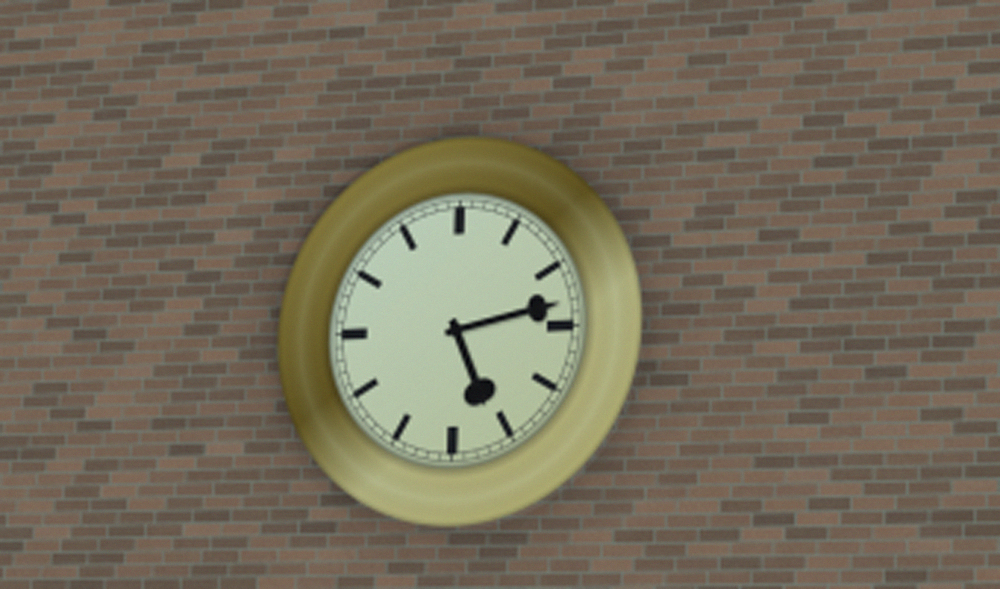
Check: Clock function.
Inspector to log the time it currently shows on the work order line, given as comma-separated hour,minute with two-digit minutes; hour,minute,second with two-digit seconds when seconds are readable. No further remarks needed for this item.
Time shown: 5,13
